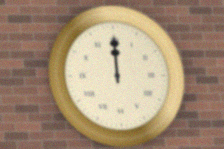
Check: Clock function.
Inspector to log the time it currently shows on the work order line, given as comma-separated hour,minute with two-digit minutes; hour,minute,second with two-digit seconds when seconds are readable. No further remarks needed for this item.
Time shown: 12,00
